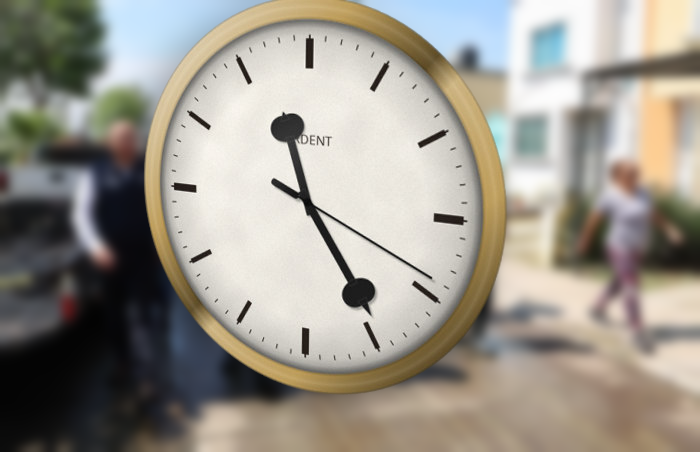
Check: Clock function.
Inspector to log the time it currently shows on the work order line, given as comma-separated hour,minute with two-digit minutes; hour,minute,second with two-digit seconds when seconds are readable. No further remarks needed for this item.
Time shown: 11,24,19
